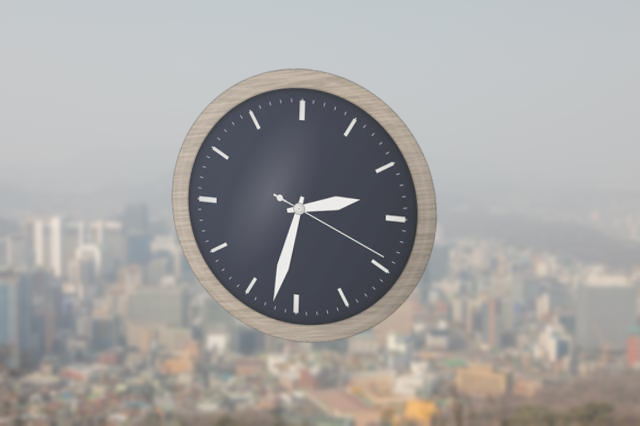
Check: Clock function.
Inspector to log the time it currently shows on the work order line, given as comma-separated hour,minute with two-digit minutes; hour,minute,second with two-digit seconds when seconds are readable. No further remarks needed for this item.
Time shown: 2,32,19
